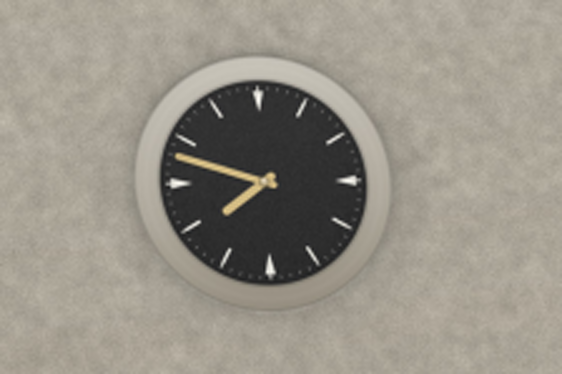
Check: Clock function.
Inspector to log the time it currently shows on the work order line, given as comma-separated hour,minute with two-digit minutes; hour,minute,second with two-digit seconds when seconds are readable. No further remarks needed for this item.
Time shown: 7,48
